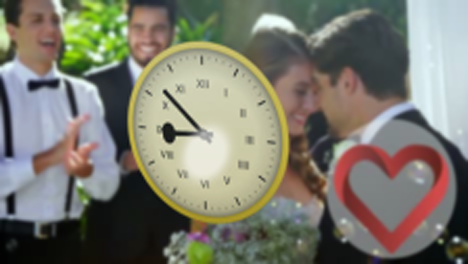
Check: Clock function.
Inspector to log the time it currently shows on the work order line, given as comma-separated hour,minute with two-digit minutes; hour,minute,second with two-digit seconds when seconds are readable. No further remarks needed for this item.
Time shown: 8,52
